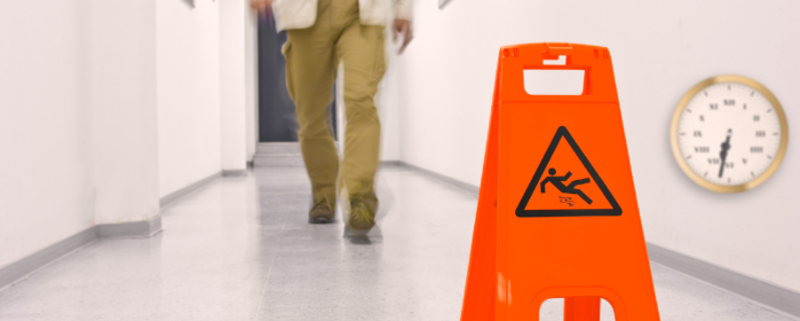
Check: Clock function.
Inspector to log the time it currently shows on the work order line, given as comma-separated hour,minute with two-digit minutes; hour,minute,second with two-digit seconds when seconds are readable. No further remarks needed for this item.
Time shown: 6,32
